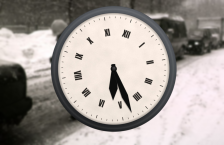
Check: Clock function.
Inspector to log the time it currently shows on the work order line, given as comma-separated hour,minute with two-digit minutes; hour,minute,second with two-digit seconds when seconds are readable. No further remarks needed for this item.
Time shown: 5,23
